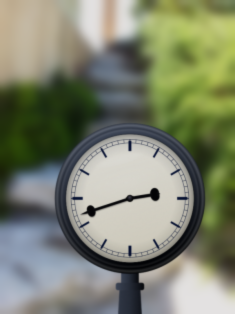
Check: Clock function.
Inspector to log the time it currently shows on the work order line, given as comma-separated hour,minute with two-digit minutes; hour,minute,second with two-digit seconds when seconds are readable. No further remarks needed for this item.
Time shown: 2,42
